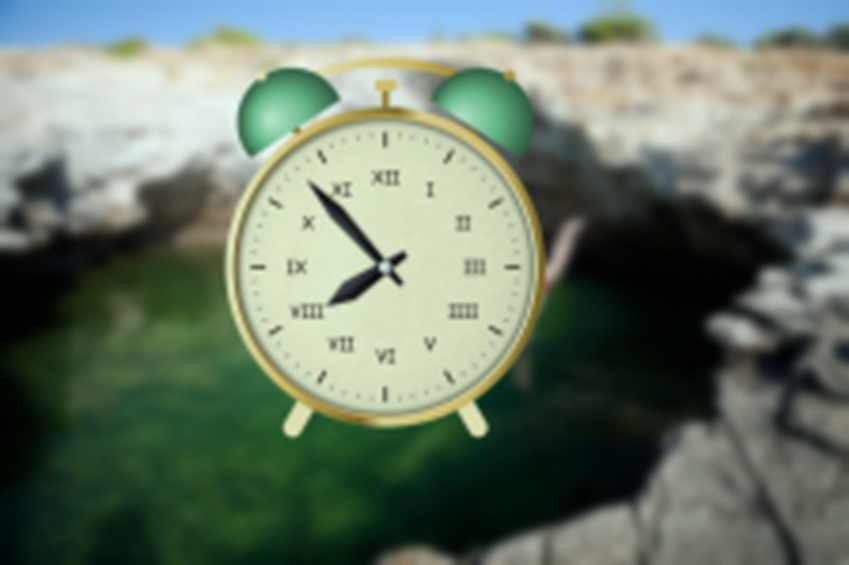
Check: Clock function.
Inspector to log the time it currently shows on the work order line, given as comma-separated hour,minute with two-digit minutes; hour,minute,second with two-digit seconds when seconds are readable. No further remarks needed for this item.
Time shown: 7,53
